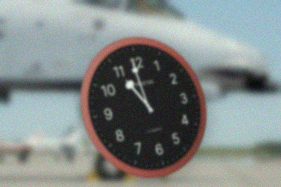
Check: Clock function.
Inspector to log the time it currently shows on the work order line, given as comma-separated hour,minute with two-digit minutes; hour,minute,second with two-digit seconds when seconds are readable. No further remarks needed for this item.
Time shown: 10,59
